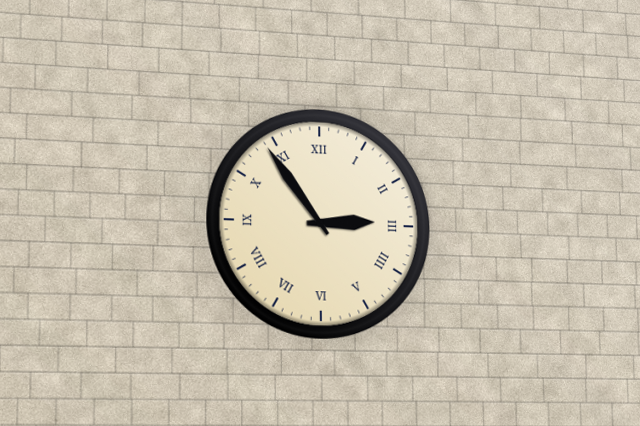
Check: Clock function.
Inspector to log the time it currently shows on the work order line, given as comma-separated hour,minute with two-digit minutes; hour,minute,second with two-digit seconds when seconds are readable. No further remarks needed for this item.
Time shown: 2,54
